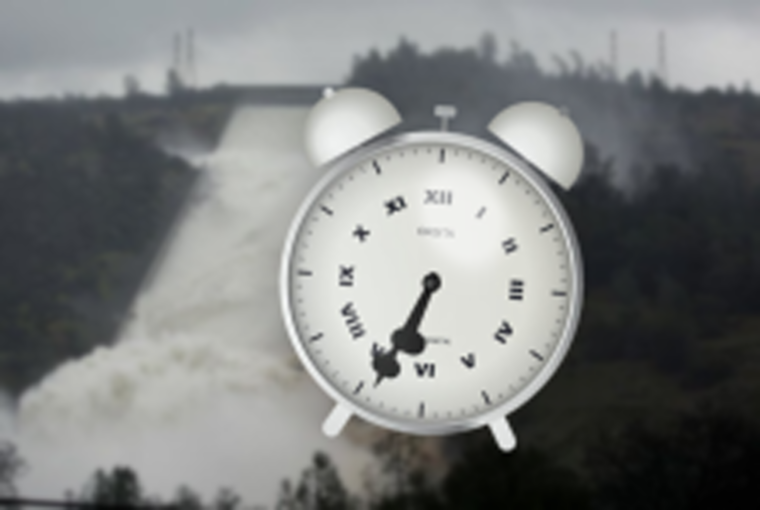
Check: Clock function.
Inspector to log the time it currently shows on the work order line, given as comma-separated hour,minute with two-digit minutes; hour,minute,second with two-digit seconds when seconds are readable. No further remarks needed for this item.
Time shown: 6,34
